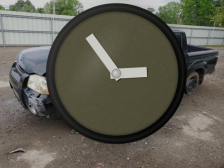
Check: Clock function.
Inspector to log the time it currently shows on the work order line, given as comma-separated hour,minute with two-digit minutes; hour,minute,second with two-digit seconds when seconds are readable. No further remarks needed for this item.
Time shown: 2,54
